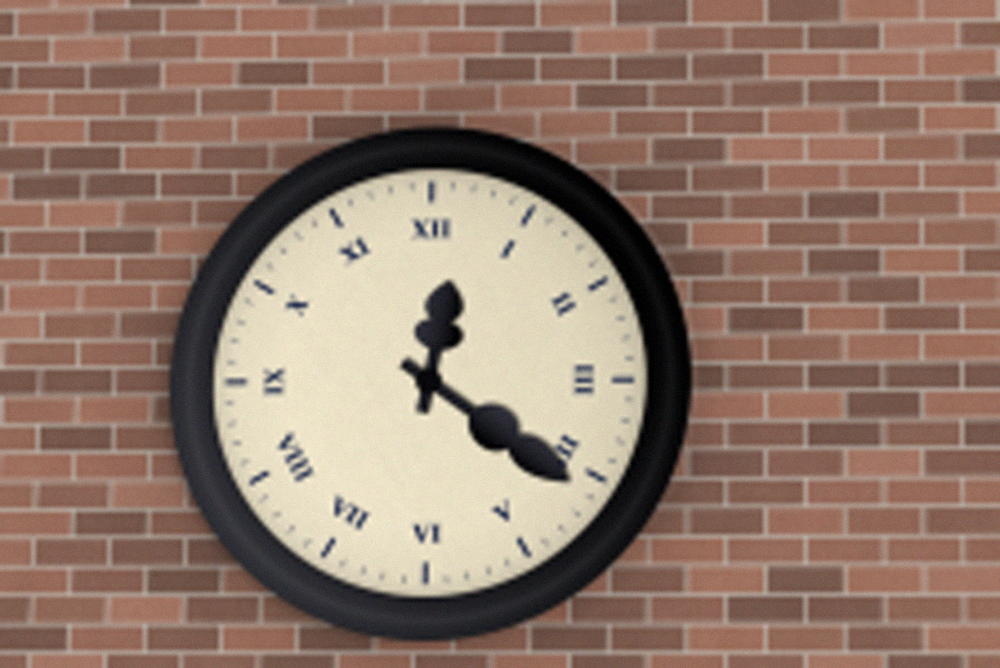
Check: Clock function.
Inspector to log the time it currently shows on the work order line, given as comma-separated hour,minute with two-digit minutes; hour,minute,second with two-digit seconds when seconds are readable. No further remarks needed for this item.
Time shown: 12,21
